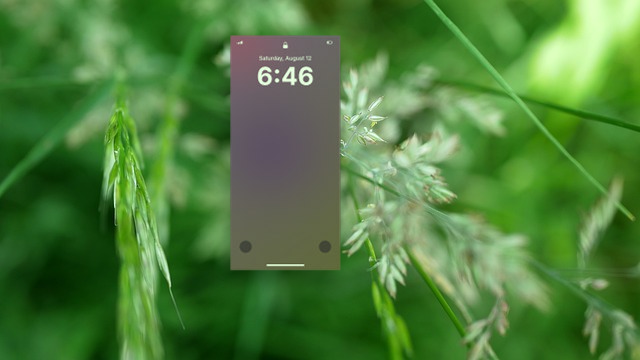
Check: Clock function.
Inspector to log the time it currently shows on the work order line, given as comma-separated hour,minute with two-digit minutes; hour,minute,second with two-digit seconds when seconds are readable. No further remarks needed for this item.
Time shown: 6,46
